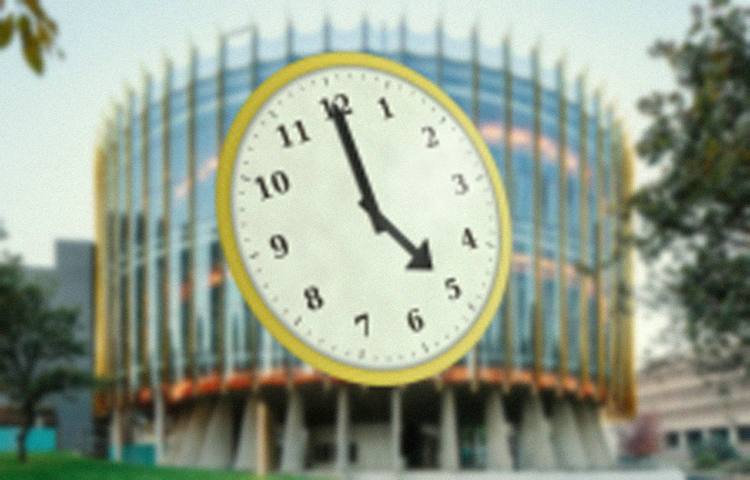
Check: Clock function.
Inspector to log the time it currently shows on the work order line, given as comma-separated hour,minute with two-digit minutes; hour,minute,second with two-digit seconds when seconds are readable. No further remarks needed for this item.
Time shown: 5,00
